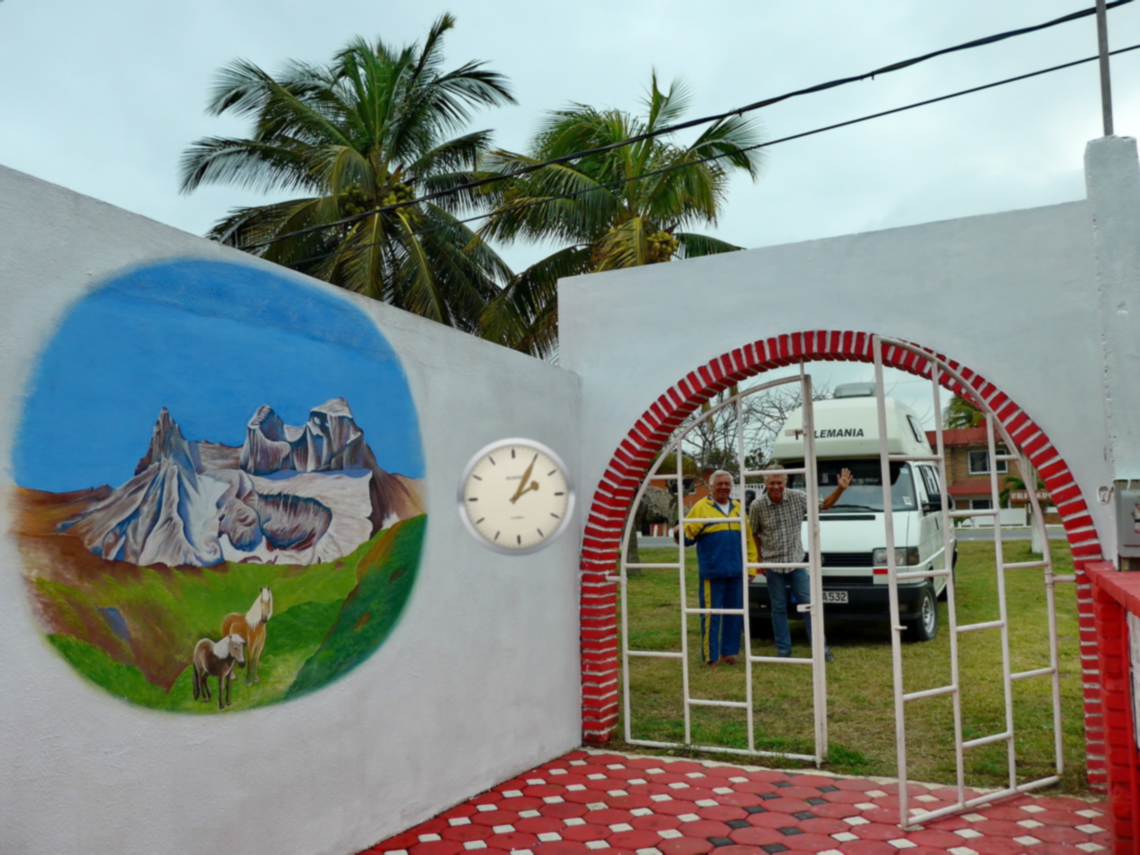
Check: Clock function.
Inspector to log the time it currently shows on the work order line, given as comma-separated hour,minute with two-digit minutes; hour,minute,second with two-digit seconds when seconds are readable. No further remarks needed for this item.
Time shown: 2,05
